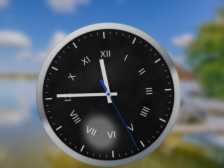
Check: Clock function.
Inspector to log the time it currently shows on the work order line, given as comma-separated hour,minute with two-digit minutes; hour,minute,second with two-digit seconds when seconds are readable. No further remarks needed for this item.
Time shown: 11,45,26
